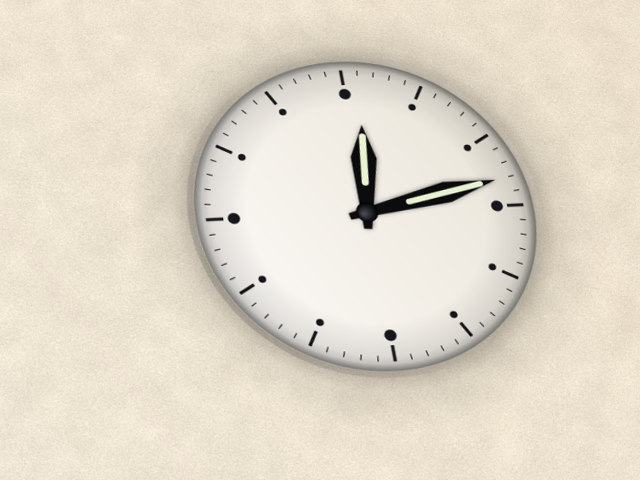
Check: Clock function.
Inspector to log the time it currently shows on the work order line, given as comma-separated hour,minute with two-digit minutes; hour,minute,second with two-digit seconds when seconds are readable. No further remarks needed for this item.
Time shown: 12,13
